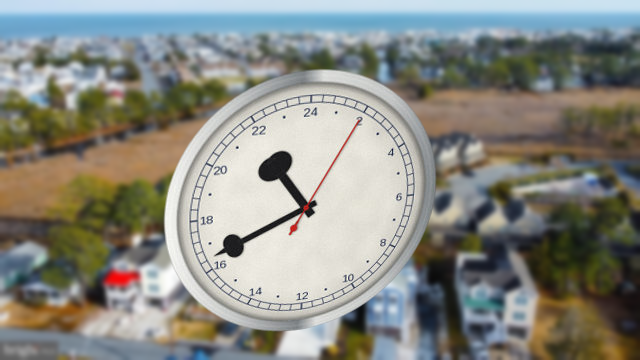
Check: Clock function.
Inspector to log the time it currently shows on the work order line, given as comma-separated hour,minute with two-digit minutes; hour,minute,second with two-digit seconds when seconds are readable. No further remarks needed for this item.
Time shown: 21,41,05
